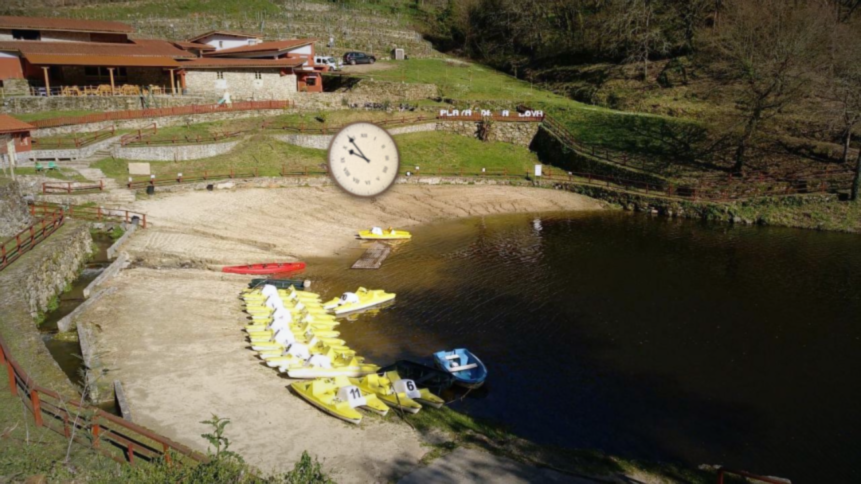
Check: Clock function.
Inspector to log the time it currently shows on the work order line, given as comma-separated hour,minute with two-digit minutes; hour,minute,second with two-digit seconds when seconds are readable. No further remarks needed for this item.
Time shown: 9,54
